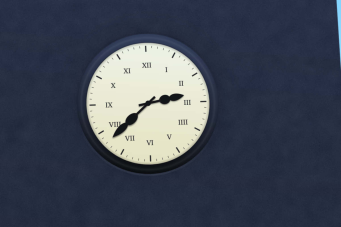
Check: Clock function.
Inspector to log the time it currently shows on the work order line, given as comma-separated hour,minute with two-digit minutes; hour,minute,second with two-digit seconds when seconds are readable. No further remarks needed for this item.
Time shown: 2,38
